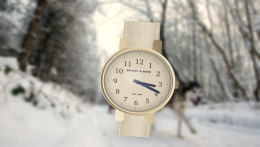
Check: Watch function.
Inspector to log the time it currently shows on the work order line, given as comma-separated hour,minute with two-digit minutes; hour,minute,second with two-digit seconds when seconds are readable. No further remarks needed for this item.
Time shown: 3,19
